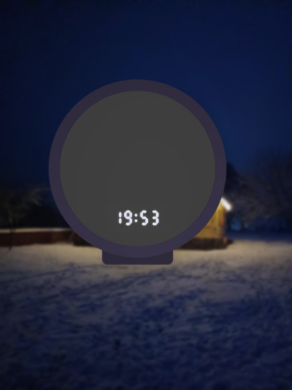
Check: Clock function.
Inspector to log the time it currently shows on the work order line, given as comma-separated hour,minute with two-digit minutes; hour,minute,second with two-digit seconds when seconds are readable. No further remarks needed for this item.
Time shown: 19,53
